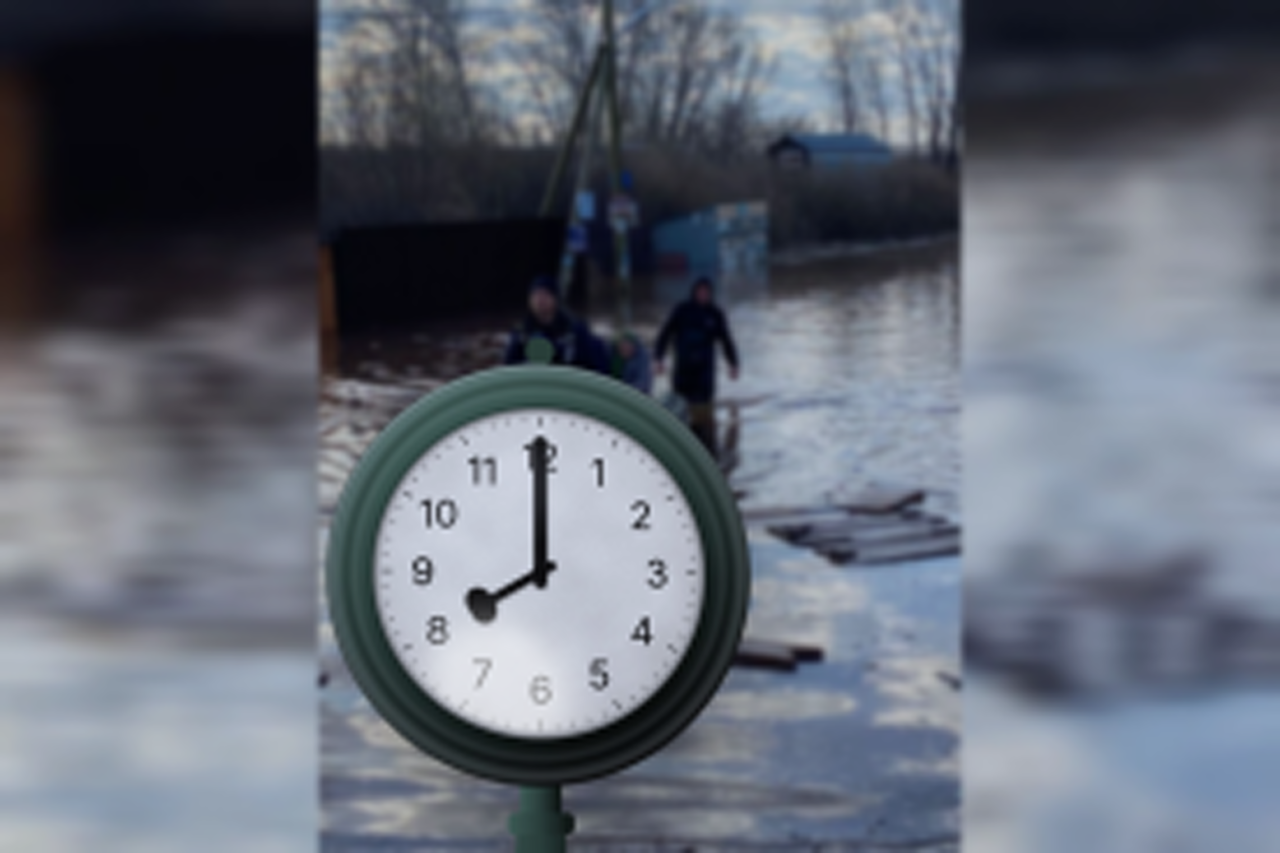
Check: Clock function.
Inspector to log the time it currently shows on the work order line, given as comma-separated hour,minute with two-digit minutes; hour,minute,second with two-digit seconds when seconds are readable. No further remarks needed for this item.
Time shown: 8,00
